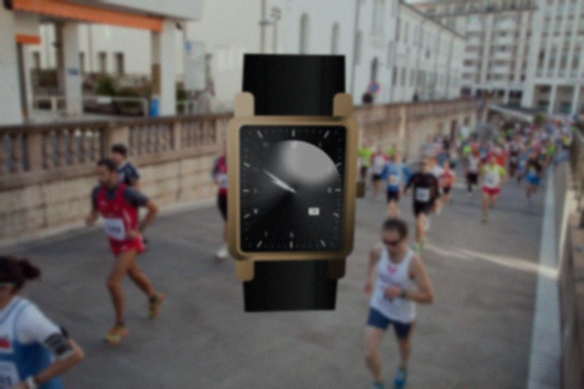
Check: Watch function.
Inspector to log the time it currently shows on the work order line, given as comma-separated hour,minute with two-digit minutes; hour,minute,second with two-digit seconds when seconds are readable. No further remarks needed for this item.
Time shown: 9,51
